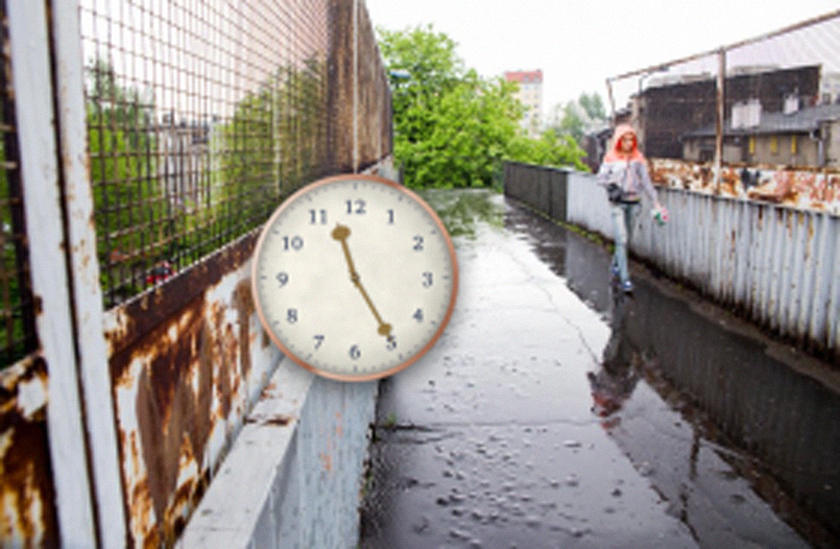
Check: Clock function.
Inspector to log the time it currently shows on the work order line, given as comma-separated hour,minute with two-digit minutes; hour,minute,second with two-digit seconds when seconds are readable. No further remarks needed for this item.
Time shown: 11,25
